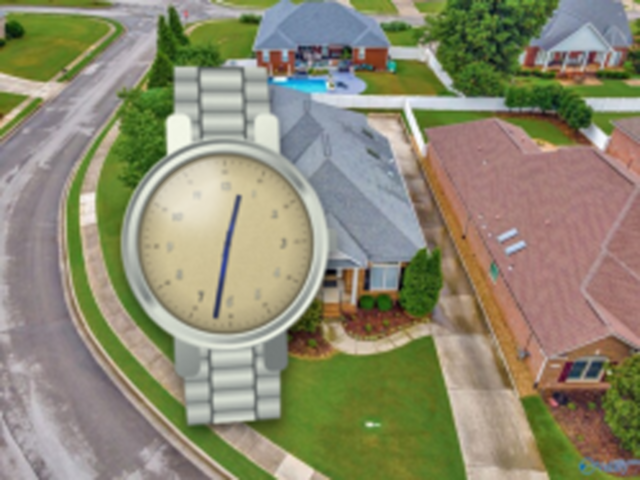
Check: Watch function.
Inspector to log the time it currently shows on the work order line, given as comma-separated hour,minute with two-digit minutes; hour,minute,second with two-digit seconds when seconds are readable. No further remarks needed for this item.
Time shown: 12,32
